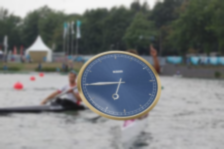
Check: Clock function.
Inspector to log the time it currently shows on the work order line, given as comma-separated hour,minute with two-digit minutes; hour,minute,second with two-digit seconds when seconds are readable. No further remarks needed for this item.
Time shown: 6,45
